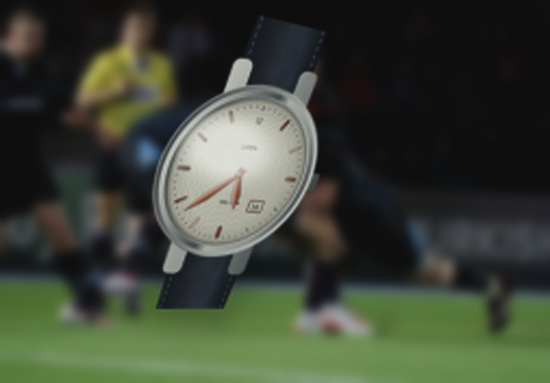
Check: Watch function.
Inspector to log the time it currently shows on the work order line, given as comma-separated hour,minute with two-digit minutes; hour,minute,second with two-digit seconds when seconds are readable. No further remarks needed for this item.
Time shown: 5,38
